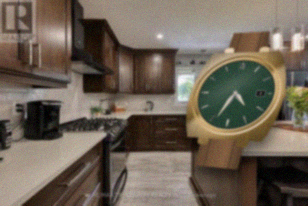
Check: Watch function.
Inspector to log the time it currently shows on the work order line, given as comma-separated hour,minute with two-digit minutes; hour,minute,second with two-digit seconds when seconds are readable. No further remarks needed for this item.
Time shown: 4,34
